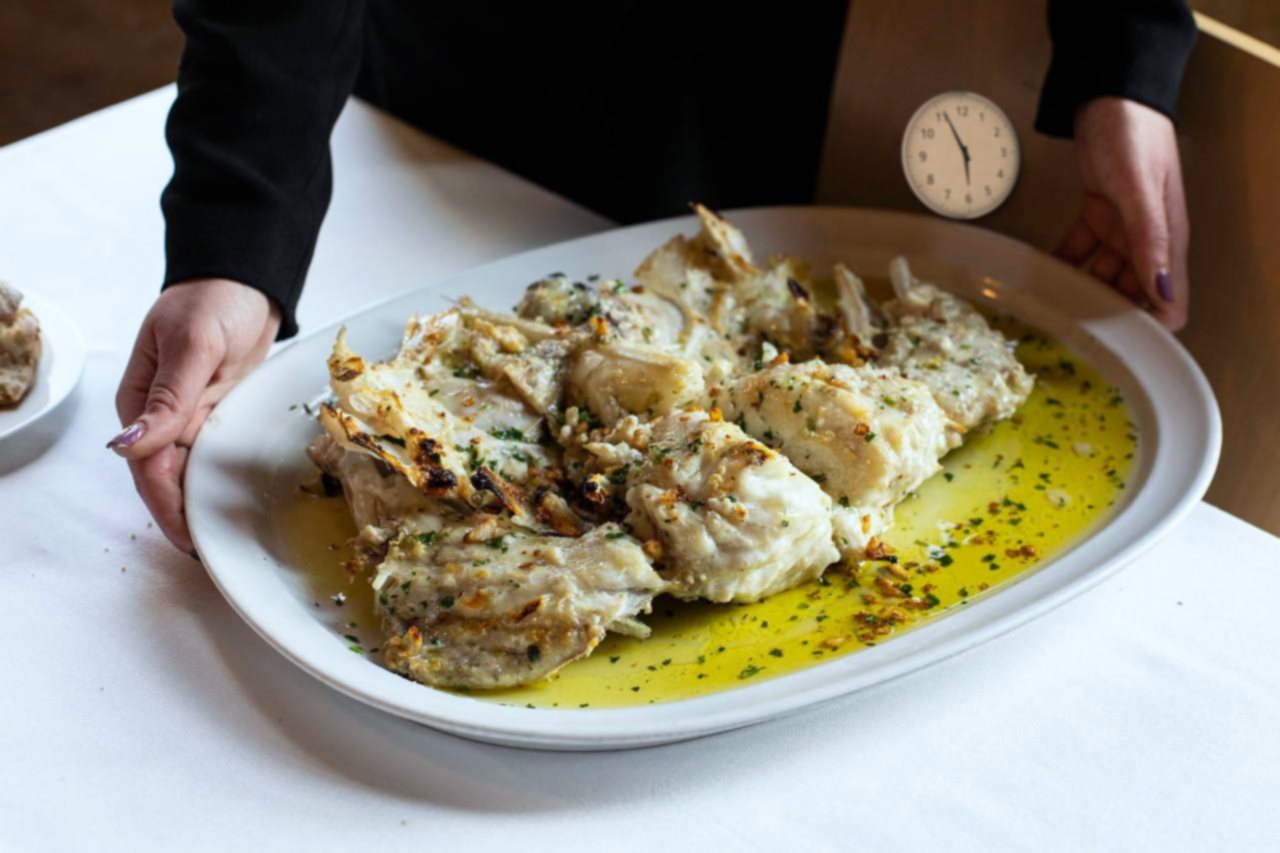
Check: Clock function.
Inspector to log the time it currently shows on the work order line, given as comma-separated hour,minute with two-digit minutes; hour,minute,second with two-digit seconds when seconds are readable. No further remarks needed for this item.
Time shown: 5,56
